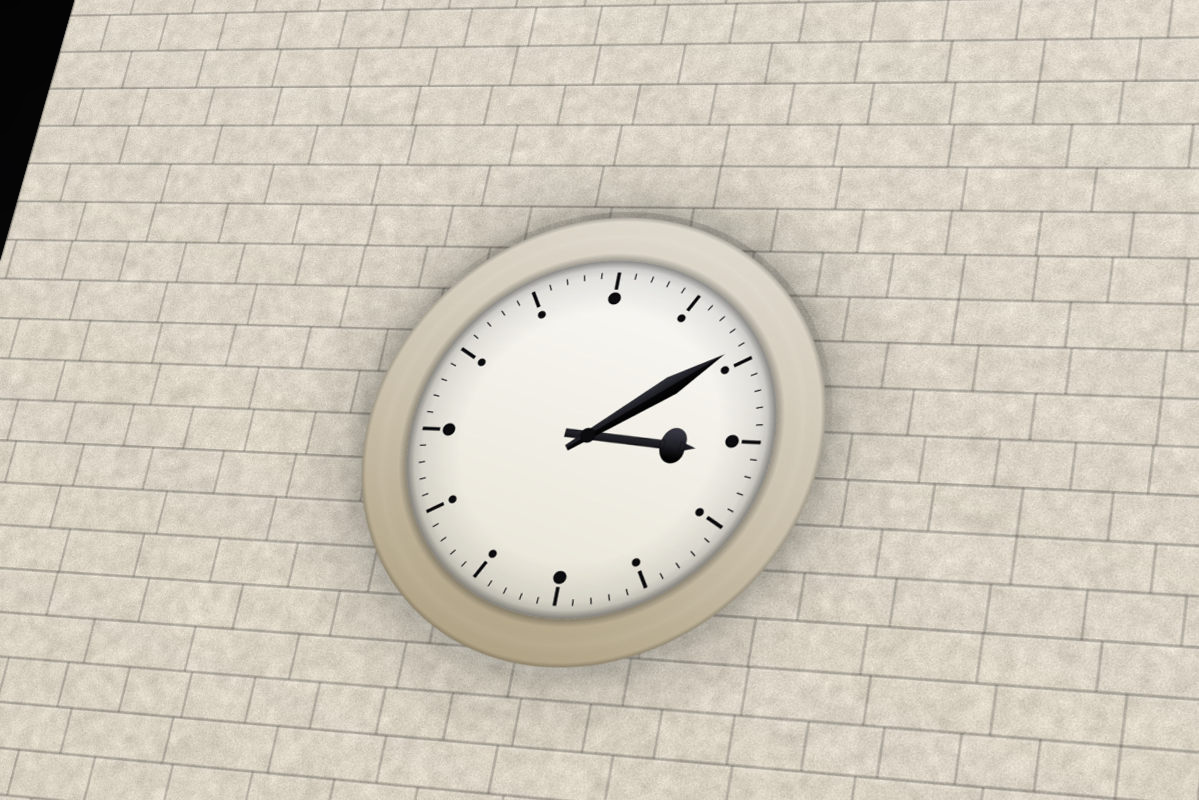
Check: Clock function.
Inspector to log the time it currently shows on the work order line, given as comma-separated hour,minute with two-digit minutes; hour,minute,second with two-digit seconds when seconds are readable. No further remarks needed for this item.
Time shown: 3,09
